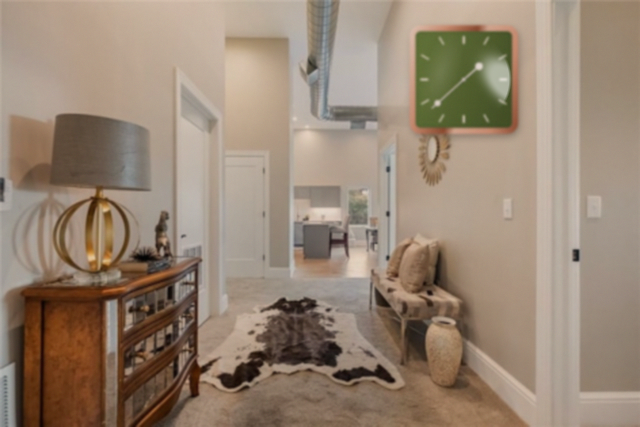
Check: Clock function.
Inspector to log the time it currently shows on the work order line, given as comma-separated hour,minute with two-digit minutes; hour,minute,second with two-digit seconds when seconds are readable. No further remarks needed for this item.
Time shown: 1,38
